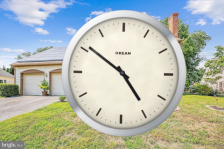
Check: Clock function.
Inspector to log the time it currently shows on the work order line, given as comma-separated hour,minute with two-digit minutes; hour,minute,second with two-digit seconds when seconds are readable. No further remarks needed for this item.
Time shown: 4,51
